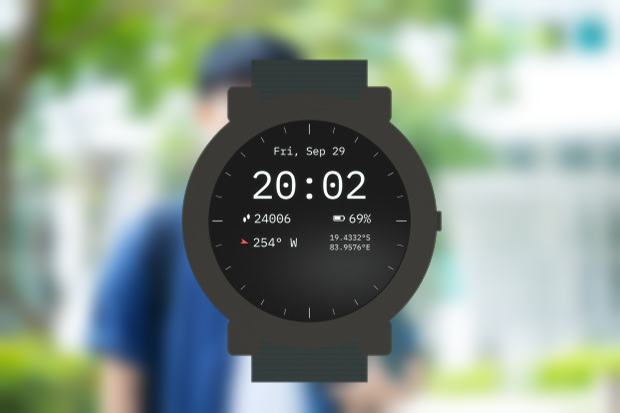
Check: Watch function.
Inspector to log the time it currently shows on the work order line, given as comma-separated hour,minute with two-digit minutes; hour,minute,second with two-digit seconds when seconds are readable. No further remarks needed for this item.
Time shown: 20,02
